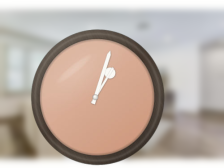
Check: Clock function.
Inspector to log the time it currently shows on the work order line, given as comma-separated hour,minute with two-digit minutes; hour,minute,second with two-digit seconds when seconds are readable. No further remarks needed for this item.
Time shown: 1,03
